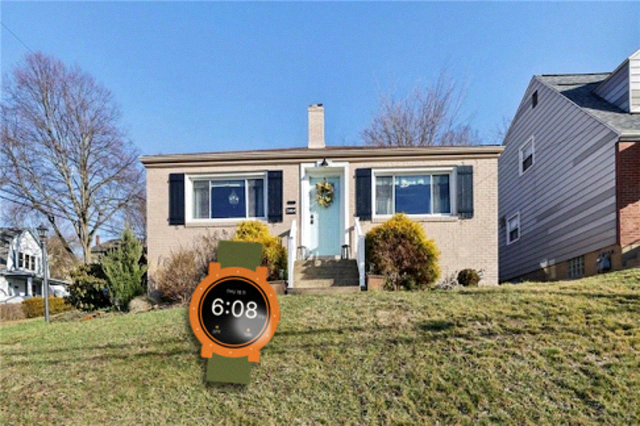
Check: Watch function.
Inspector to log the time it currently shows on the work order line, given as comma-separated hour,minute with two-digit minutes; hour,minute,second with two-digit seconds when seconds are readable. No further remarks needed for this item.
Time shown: 6,08
